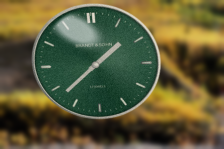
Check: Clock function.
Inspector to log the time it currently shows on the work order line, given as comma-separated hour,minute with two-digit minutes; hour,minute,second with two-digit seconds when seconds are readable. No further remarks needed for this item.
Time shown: 1,38
